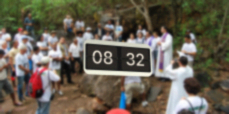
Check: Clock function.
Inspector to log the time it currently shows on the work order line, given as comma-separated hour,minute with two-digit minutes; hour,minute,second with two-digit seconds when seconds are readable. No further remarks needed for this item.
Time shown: 8,32
